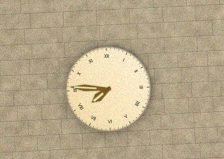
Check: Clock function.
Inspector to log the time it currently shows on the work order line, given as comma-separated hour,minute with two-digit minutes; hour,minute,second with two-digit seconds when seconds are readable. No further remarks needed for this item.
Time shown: 7,46
